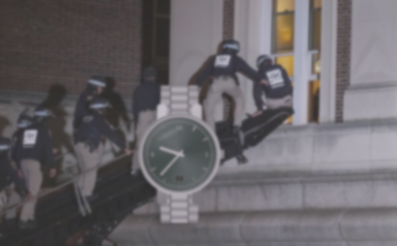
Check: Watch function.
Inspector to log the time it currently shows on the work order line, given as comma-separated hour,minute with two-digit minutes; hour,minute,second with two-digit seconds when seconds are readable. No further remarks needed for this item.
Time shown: 9,37
